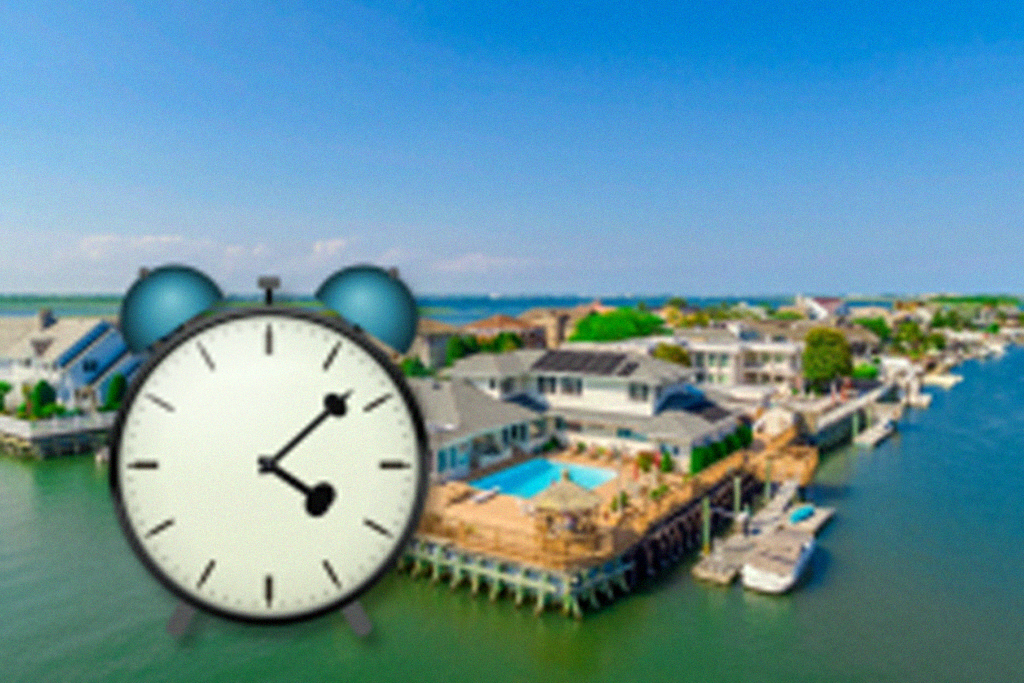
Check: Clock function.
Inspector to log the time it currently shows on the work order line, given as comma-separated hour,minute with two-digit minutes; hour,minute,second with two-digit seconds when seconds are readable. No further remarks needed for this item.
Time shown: 4,08
